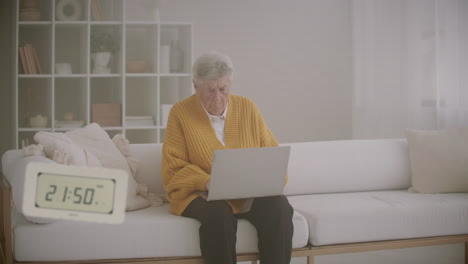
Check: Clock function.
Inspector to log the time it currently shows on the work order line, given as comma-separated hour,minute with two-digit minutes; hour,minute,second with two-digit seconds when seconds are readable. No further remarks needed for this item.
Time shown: 21,50
